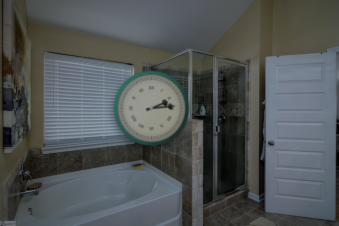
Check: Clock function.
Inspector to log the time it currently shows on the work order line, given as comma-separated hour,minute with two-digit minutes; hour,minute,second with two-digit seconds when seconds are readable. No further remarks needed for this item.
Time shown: 2,14
